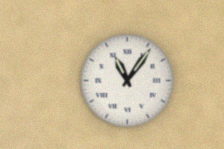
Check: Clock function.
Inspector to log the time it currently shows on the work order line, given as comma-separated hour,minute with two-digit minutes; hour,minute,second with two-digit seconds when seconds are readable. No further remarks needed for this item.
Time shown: 11,06
